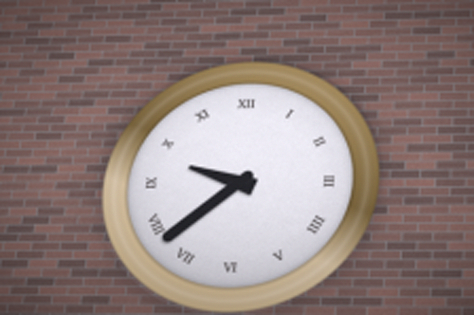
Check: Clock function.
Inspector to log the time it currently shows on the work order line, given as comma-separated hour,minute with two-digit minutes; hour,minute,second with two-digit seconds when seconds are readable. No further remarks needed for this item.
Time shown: 9,38
